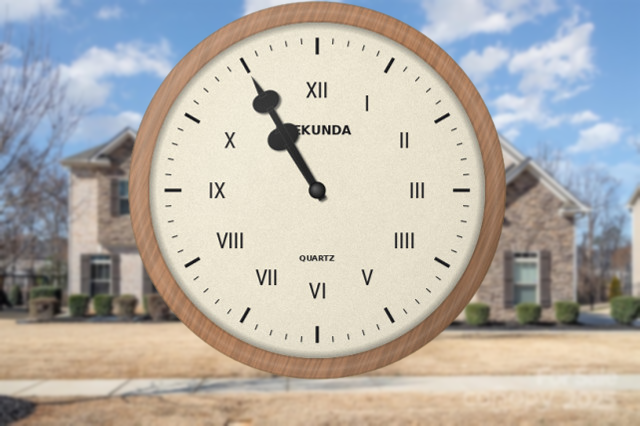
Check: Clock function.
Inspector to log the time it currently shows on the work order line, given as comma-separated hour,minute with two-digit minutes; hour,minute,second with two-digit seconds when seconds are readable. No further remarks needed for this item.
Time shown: 10,55
